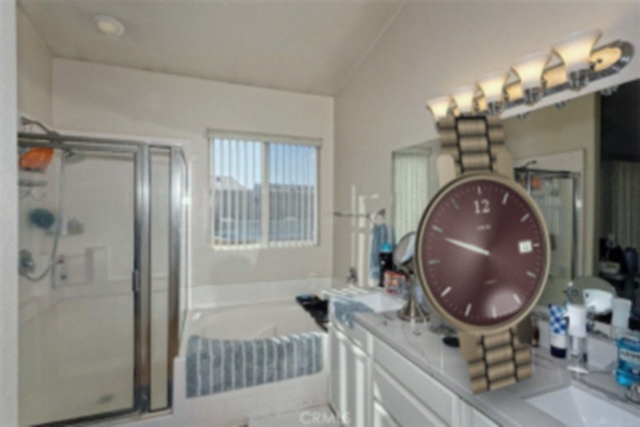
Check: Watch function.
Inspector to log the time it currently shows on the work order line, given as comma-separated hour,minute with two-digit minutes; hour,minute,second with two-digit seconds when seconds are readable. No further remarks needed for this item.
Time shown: 9,49
